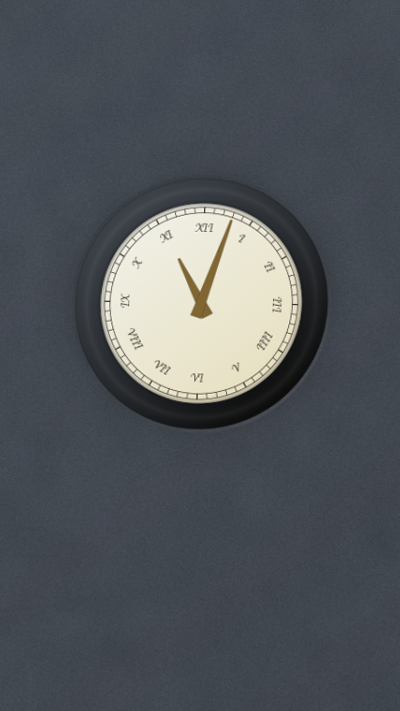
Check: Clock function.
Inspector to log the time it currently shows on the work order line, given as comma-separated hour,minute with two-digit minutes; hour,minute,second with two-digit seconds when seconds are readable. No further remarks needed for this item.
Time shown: 11,03
